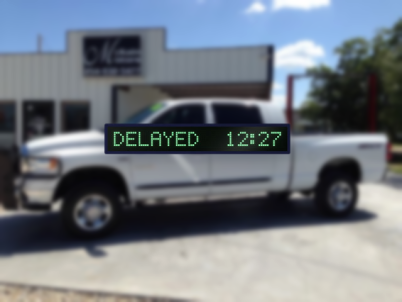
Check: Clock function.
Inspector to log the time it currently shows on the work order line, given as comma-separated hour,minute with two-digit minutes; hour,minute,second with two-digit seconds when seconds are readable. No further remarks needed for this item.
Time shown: 12,27
